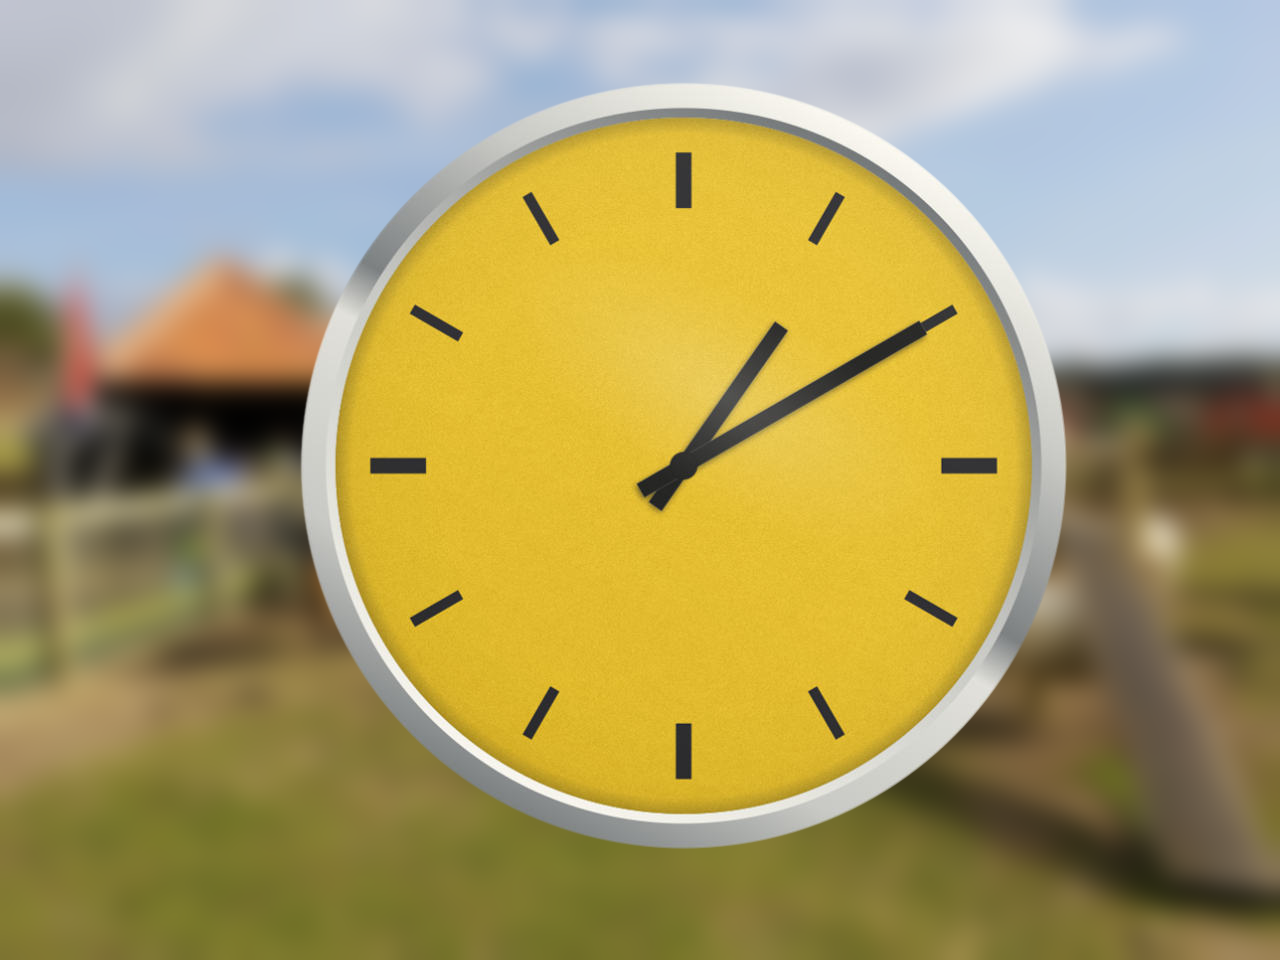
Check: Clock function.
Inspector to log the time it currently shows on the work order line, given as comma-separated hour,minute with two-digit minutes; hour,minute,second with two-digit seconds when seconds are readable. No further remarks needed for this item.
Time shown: 1,10
